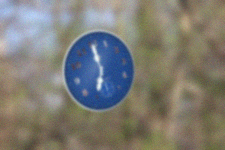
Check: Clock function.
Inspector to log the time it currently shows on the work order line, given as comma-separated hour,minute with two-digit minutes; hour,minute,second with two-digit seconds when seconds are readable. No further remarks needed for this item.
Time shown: 7,00
